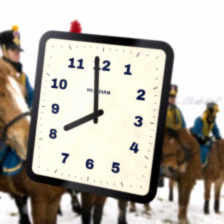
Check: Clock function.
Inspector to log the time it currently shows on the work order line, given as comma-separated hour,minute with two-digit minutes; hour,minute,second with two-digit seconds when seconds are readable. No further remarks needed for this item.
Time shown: 7,59
